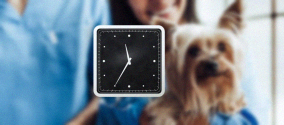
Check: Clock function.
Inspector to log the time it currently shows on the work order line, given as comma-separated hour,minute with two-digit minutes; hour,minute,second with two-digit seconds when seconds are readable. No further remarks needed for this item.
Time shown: 11,35
